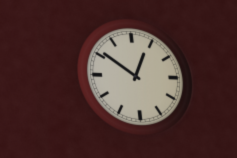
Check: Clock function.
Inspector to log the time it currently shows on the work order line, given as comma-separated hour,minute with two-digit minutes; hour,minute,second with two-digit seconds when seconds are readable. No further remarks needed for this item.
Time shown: 12,51
